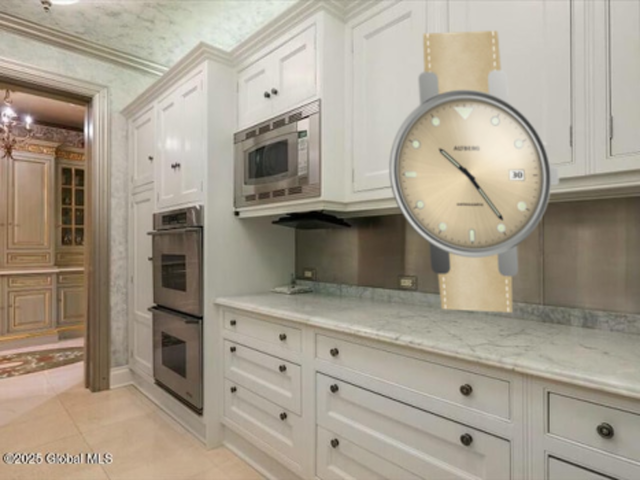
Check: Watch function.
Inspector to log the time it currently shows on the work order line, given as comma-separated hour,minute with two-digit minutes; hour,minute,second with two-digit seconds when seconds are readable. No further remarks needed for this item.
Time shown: 10,24
